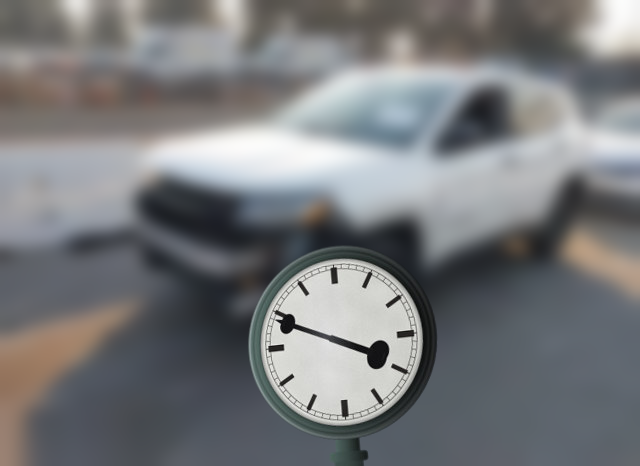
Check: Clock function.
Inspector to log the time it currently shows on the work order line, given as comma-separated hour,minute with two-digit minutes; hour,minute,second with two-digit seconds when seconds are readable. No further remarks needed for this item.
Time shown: 3,49
